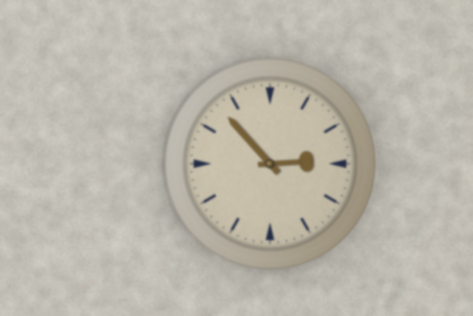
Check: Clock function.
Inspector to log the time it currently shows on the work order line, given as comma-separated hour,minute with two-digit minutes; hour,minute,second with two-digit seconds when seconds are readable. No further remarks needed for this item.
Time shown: 2,53
